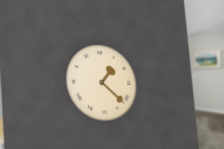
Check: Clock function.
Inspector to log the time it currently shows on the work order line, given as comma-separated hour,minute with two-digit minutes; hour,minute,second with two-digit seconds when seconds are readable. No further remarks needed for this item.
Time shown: 1,22
